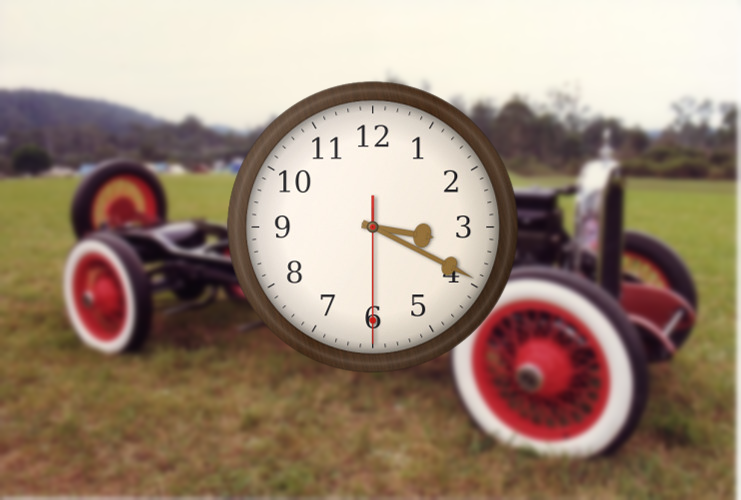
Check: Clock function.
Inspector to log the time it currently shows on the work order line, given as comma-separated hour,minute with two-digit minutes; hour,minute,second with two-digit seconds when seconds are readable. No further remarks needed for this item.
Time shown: 3,19,30
